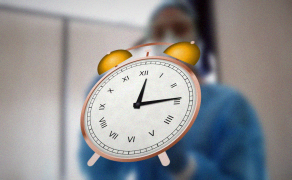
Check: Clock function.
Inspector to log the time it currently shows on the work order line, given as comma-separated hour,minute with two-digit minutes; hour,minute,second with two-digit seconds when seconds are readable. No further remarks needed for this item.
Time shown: 12,14
